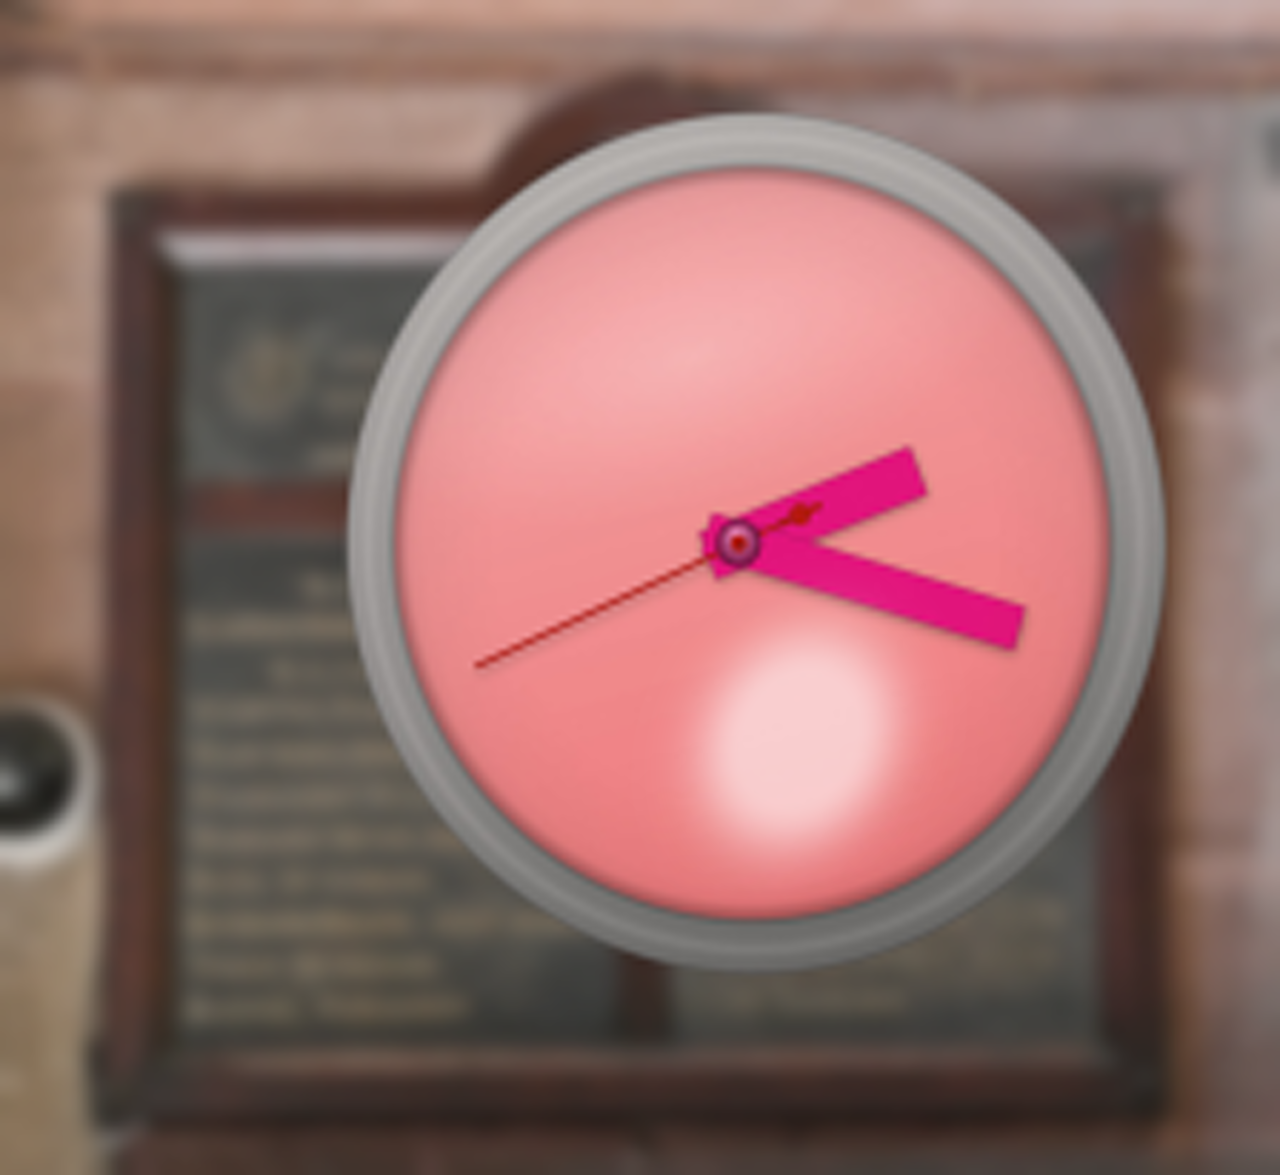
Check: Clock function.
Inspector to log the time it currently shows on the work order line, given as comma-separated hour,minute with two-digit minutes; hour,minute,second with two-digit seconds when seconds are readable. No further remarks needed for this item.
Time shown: 2,17,41
